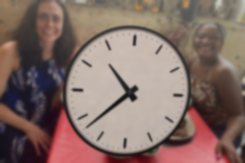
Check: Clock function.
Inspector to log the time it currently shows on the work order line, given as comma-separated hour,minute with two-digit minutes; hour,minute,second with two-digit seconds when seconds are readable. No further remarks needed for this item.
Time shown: 10,38
